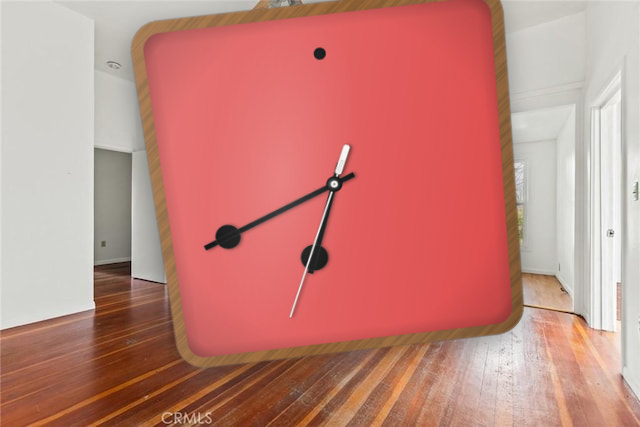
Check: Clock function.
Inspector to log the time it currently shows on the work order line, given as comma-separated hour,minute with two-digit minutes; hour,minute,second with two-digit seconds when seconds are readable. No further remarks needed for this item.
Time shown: 6,41,34
